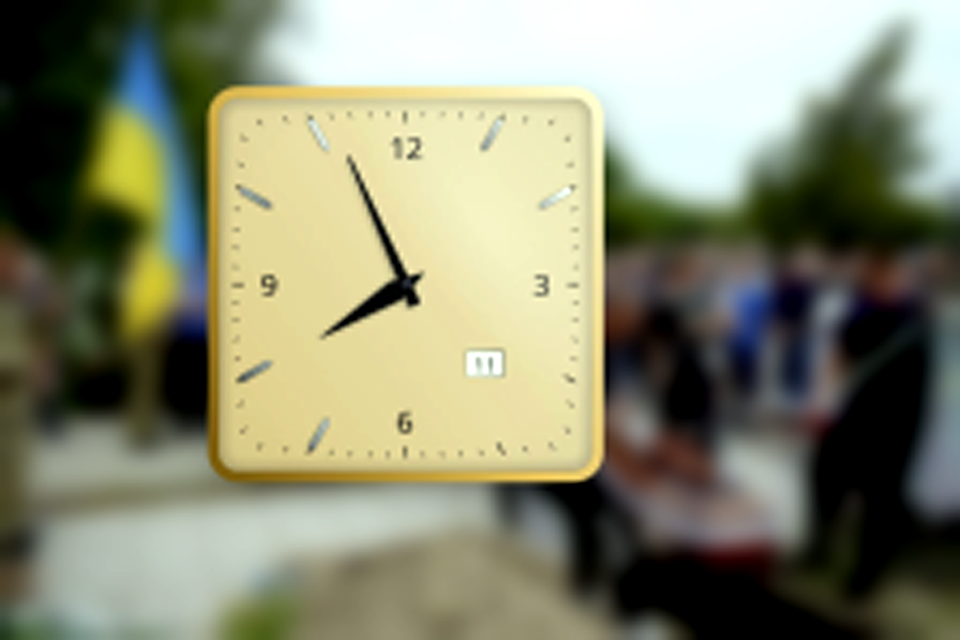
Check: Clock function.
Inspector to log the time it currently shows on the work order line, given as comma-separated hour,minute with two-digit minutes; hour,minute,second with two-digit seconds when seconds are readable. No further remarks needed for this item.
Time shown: 7,56
